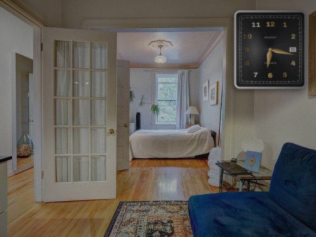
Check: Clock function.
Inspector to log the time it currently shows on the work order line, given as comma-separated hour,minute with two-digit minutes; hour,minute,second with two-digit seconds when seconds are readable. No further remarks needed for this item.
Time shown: 6,17
